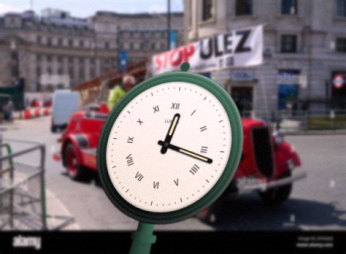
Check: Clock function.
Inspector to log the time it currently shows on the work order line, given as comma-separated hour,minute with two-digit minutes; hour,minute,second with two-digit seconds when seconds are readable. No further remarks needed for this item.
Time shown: 12,17
